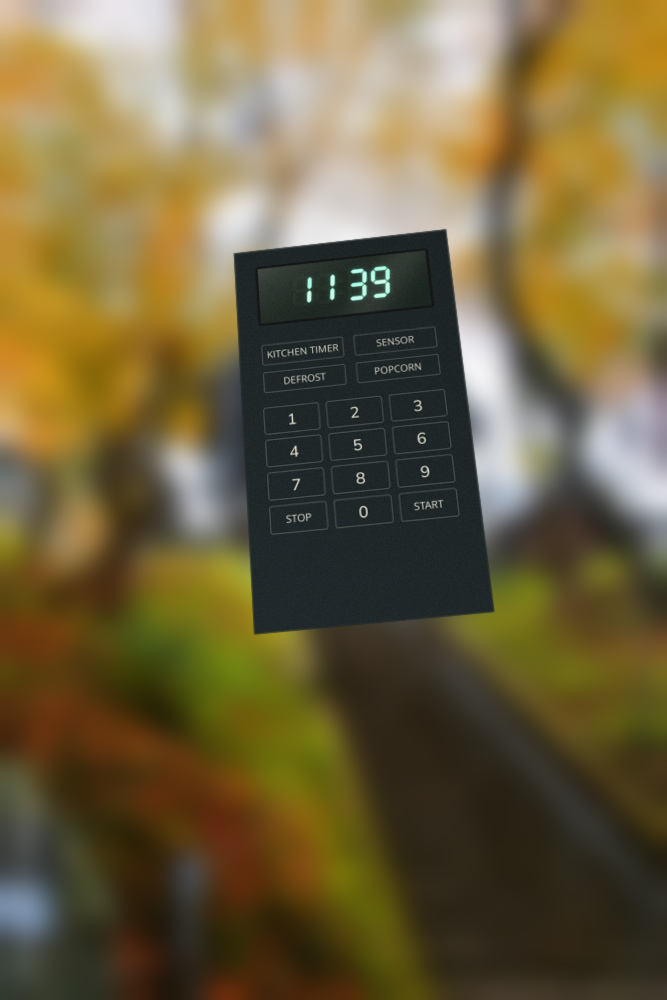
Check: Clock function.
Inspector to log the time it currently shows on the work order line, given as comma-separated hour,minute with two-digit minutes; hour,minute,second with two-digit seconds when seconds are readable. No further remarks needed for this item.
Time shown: 11,39
